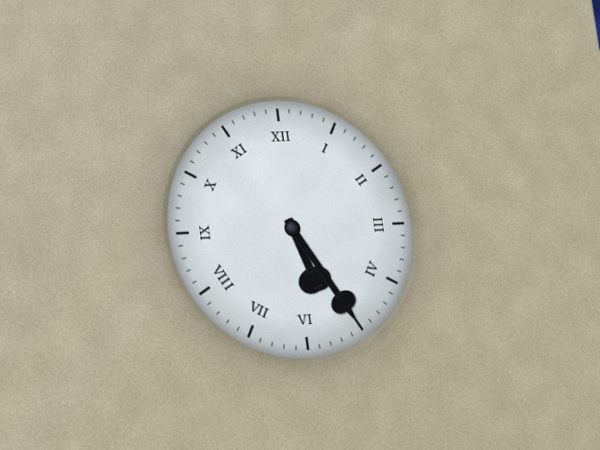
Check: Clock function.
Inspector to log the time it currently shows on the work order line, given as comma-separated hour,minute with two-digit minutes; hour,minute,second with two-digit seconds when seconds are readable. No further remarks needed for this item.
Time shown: 5,25
